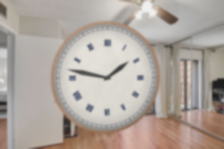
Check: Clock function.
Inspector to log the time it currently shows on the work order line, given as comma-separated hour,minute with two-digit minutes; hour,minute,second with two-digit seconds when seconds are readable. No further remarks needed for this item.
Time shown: 1,47
